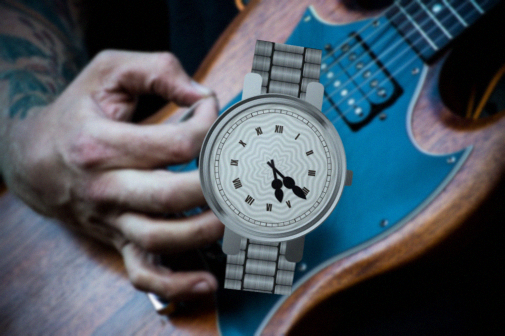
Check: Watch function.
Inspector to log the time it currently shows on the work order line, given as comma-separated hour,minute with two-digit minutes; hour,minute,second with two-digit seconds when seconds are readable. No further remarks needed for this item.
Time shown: 5,21
